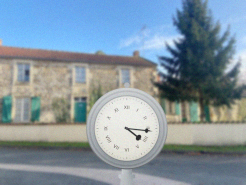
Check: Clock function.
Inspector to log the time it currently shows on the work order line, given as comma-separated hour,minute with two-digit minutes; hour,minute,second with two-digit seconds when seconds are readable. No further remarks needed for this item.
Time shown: 4,16
